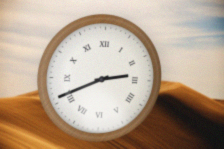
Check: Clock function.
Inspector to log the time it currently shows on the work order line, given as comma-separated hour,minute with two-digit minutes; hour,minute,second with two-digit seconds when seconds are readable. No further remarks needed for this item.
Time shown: 2,41
